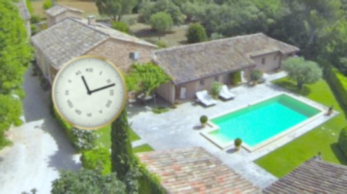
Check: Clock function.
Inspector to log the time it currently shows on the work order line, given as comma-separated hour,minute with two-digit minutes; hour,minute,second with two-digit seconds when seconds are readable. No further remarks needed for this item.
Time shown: 11,12
